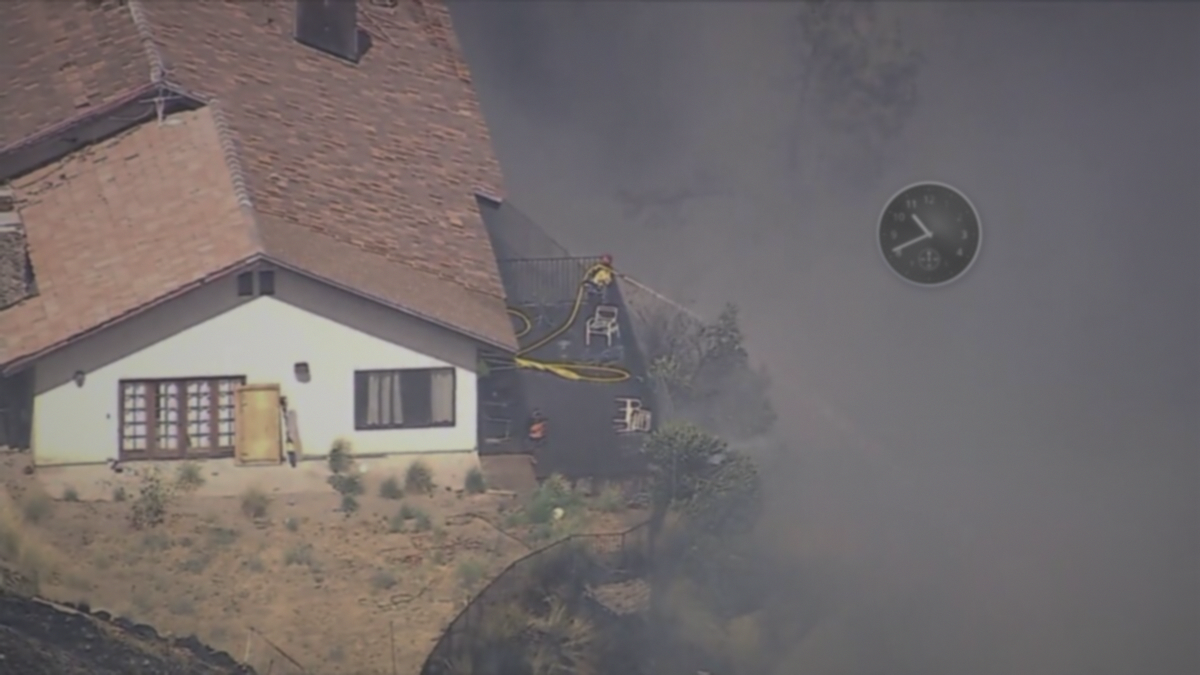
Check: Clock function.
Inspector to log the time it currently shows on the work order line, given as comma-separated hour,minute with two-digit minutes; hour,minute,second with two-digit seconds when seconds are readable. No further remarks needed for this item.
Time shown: 10,41
